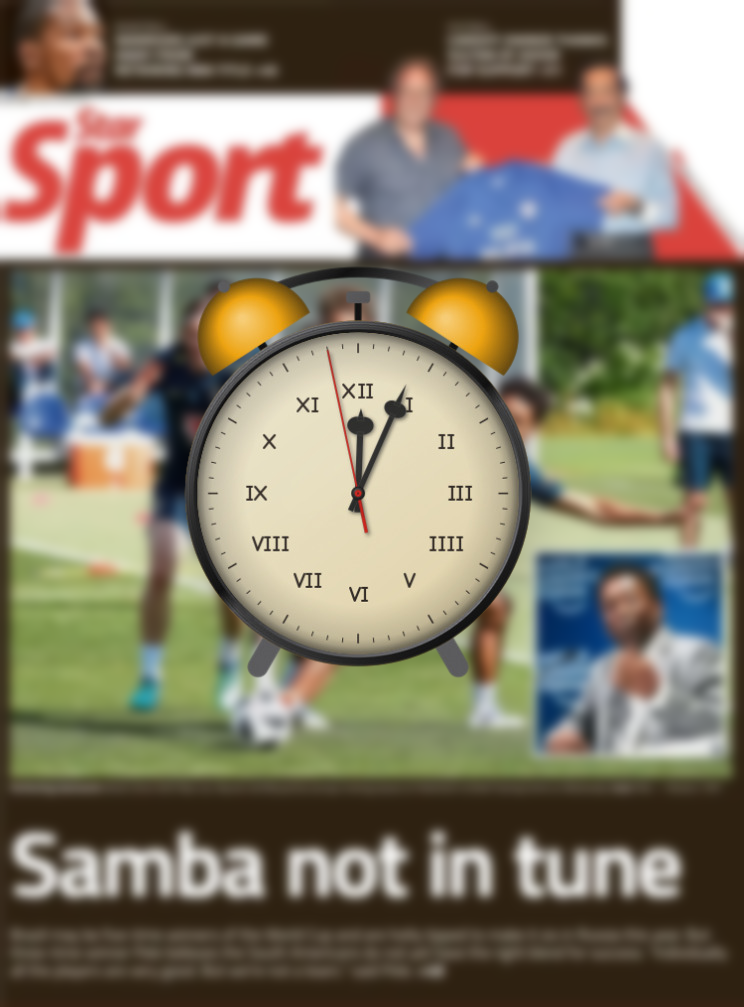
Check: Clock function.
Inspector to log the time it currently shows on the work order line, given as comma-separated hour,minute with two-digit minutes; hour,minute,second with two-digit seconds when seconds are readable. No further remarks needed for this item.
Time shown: 12,03,58
